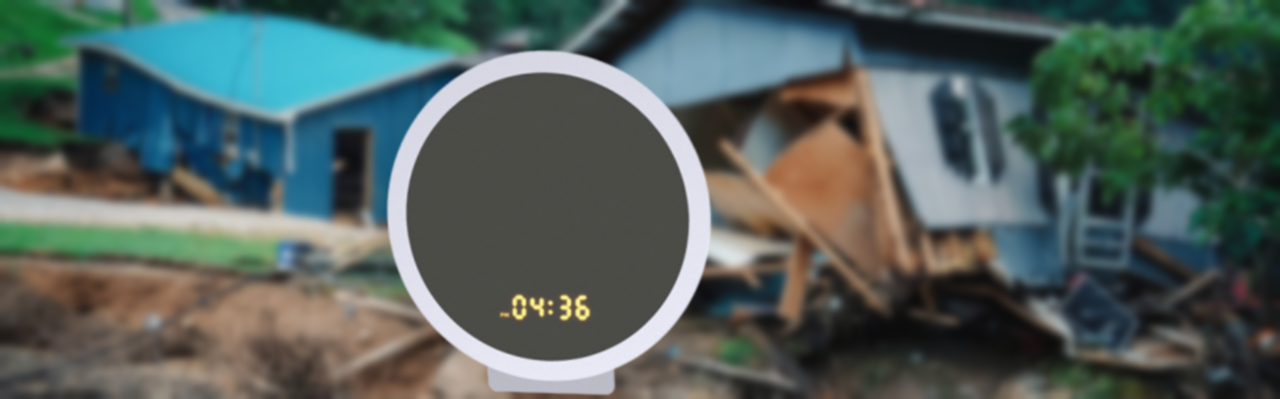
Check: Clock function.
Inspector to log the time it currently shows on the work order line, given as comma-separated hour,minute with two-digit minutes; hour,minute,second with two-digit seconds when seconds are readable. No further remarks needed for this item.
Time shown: 4,36
